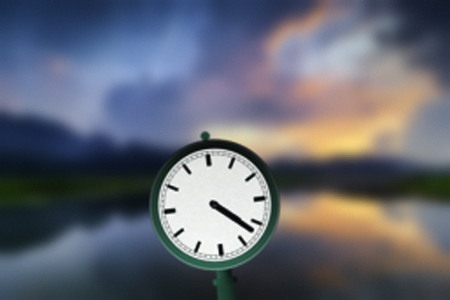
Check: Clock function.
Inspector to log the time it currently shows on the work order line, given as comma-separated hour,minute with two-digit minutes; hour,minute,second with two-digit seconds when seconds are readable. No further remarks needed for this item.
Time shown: 4,22
